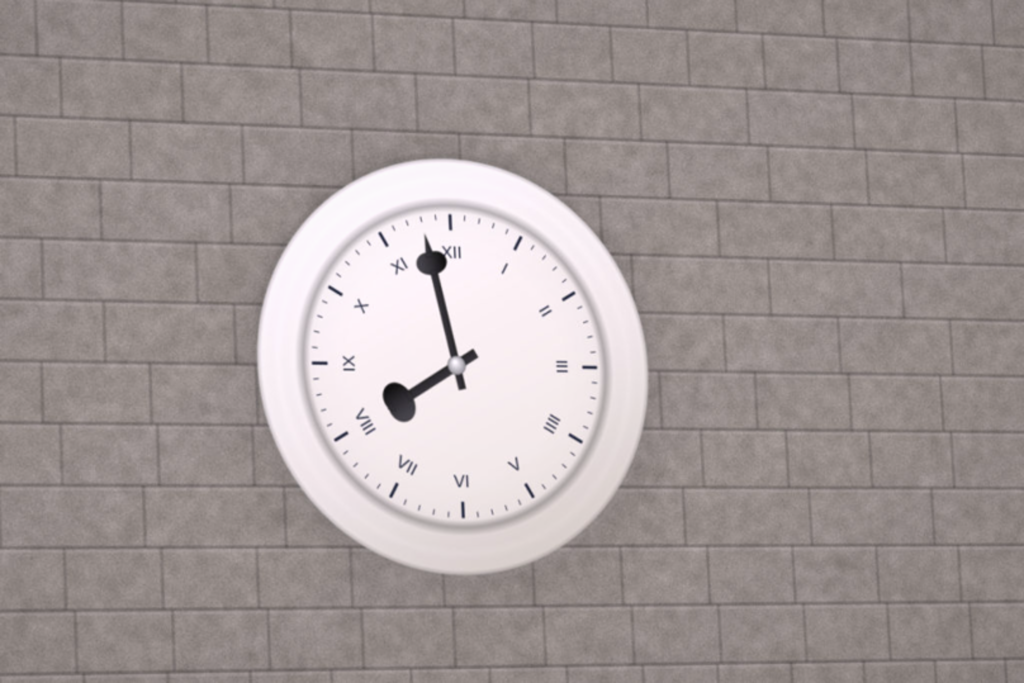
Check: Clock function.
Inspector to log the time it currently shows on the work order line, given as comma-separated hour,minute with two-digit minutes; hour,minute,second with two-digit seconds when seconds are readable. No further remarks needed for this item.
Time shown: 7,58
